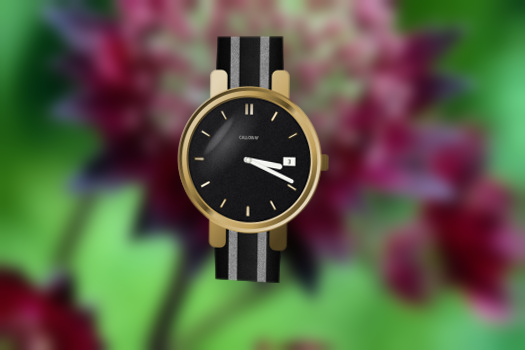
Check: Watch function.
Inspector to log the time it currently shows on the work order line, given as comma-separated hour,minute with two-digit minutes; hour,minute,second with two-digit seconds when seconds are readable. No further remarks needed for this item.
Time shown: 3,19
